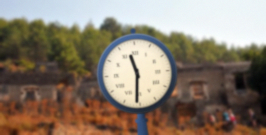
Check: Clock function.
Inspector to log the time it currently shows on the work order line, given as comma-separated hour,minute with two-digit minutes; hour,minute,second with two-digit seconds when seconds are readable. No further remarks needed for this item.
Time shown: 11,31
